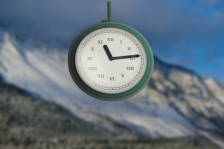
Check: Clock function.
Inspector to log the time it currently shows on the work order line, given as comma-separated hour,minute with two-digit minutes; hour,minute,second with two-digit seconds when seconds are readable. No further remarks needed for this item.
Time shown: 11,14
